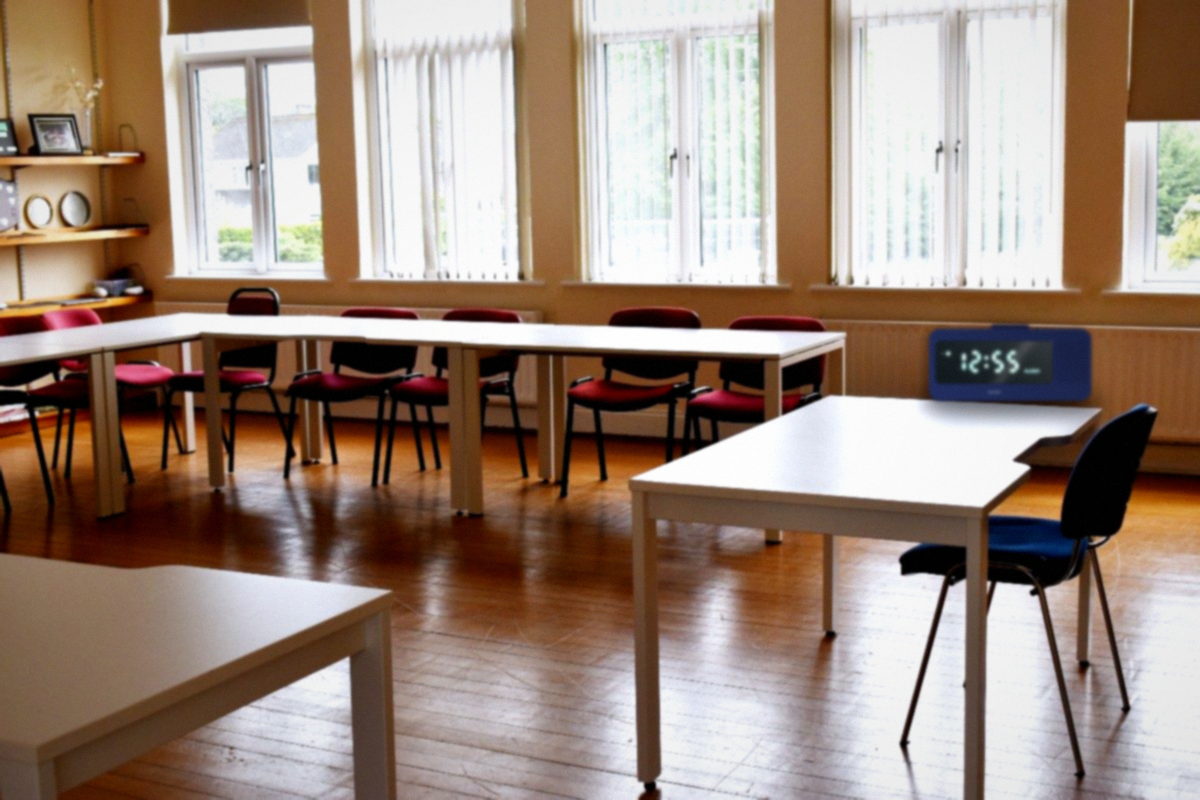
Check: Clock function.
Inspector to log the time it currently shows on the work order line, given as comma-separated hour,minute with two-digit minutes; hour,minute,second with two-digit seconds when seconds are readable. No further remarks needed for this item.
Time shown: 12,55
